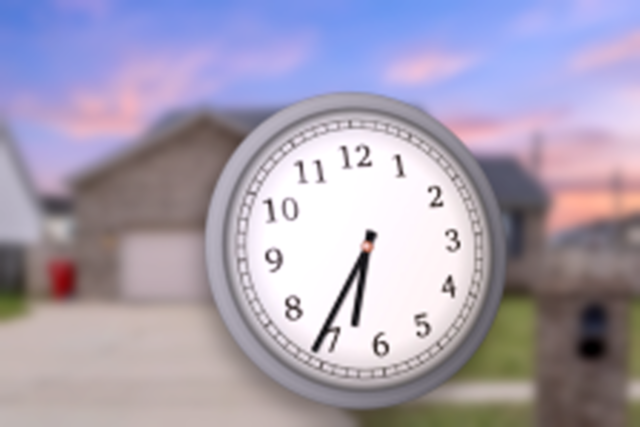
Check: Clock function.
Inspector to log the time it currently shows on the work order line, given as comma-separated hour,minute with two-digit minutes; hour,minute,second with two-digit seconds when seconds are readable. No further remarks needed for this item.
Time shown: 6,36
